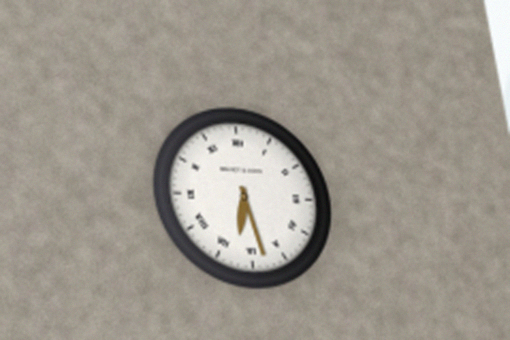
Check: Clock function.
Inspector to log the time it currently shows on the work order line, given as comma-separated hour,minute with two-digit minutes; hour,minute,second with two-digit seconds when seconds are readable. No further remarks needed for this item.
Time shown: 6,28
